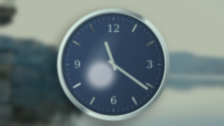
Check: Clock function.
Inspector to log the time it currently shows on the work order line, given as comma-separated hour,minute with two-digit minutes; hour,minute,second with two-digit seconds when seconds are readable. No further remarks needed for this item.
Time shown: 11,21
